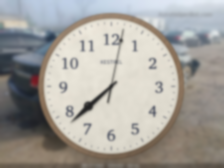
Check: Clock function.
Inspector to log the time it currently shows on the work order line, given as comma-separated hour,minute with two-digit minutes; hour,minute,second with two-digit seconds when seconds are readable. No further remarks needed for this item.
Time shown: 7,38,02
